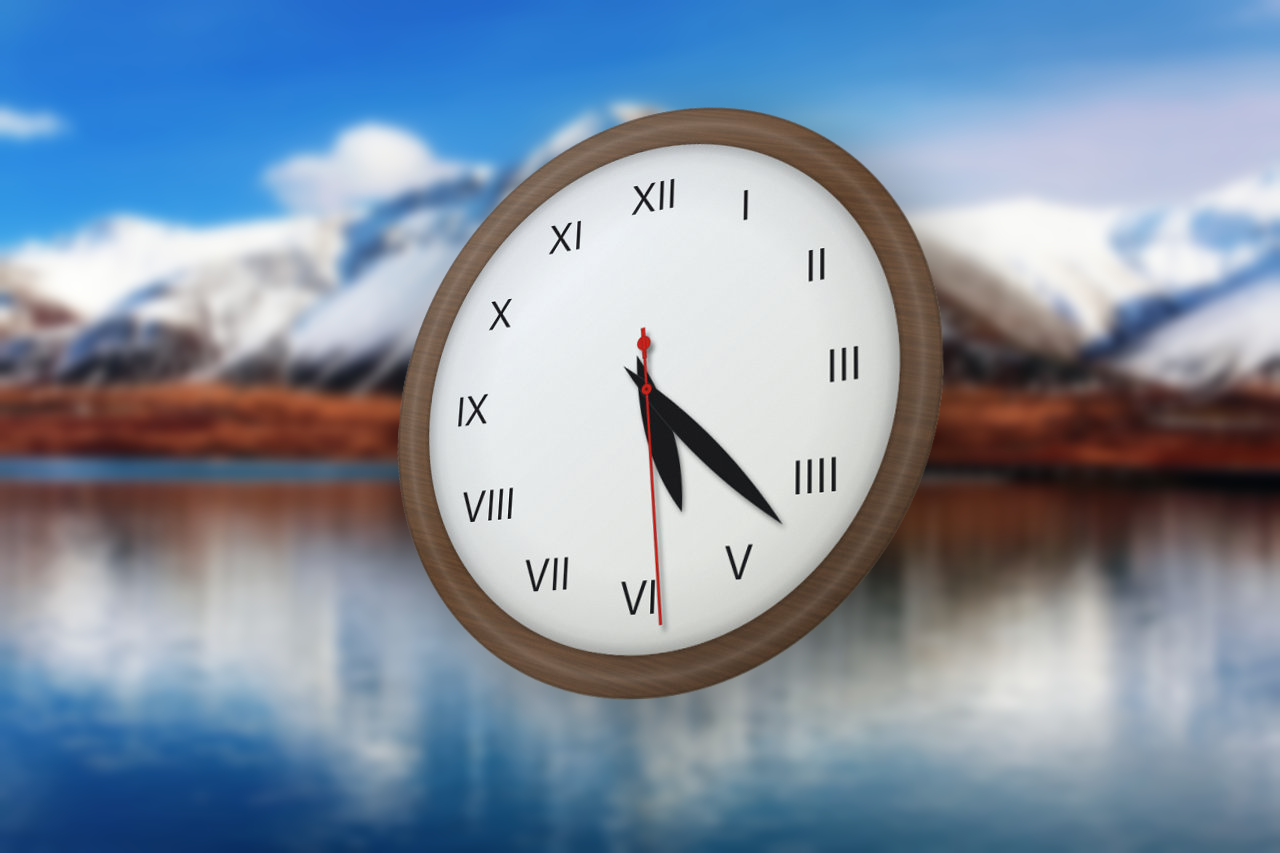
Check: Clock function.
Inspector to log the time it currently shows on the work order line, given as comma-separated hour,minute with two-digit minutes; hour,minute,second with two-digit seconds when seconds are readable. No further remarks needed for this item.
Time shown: 5,22,29
